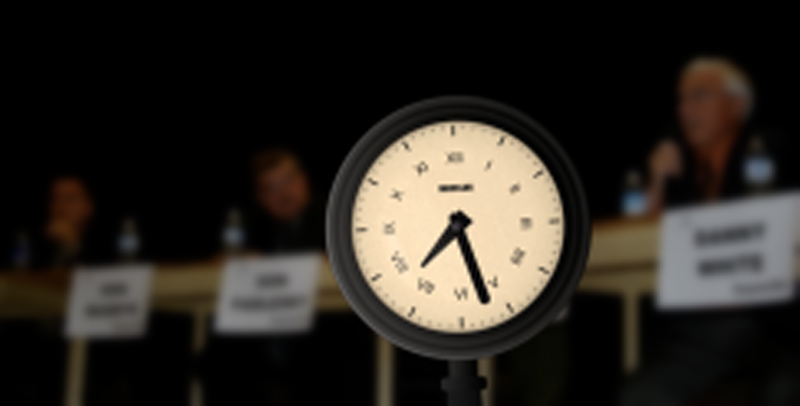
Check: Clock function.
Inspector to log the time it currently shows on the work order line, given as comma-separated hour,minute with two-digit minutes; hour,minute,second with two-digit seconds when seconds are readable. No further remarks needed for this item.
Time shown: 7,27
